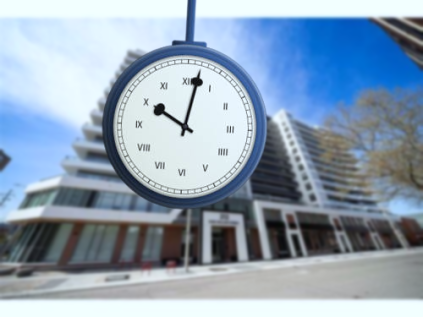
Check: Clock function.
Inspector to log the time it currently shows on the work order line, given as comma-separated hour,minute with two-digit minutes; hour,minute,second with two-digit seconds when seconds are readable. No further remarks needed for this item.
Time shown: 10,02
